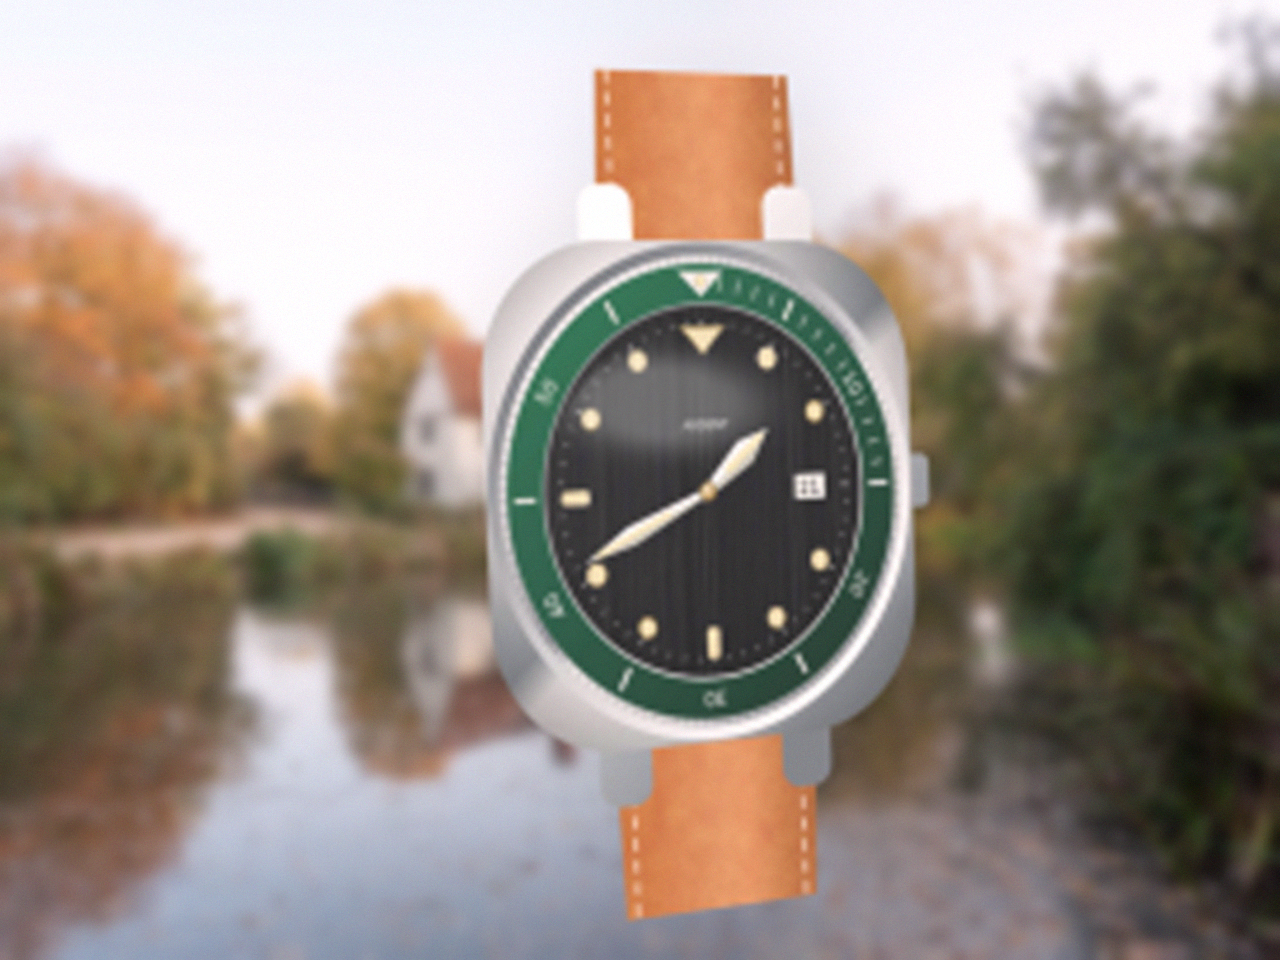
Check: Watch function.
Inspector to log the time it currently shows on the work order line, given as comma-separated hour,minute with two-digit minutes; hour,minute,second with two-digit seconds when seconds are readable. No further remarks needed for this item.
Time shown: 1,41
